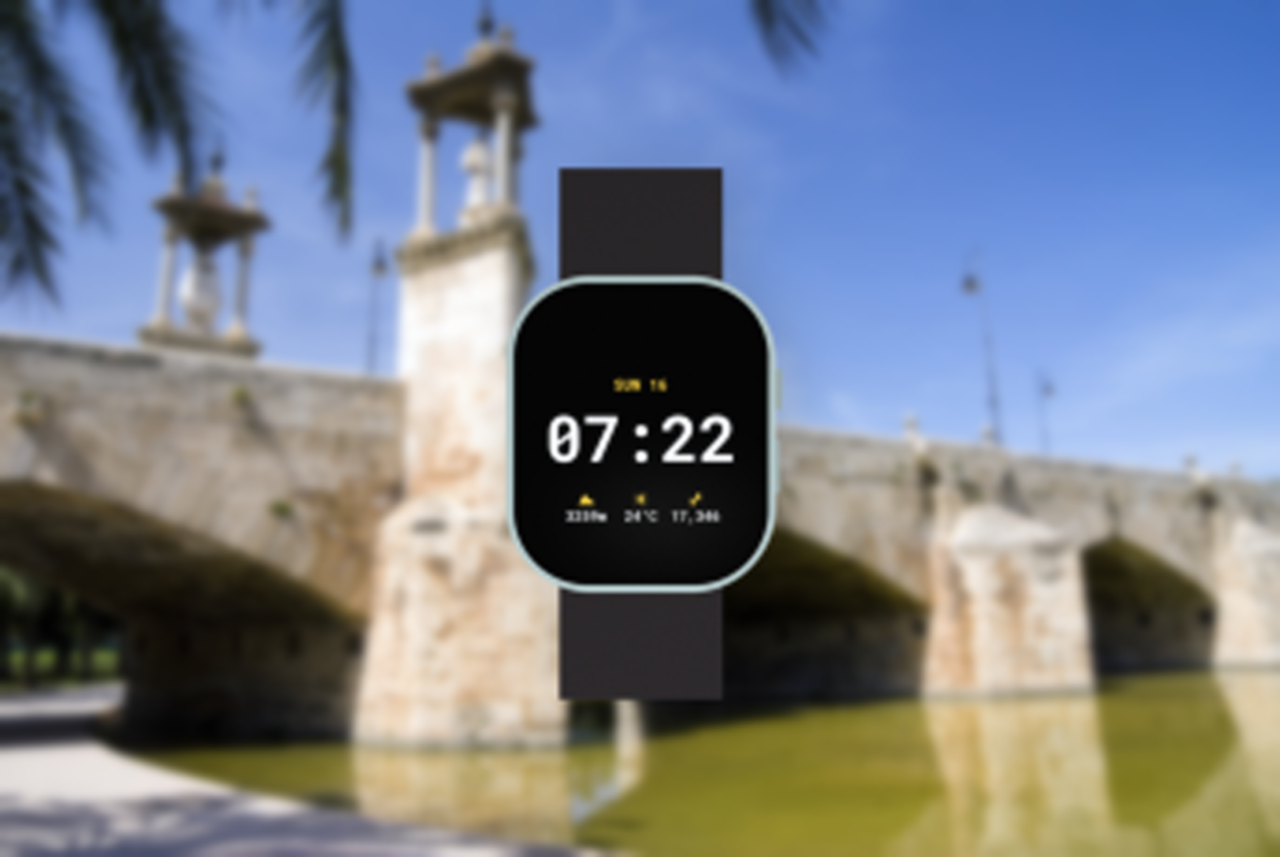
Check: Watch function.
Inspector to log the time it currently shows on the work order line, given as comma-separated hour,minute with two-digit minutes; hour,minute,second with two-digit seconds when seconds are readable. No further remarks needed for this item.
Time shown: 7,22
